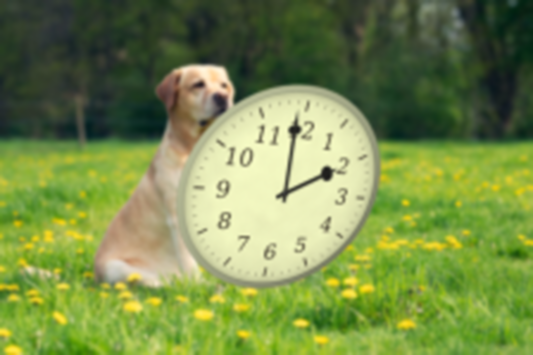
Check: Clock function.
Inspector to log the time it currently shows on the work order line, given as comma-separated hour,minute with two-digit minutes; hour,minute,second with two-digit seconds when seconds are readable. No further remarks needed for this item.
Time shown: 1,59
